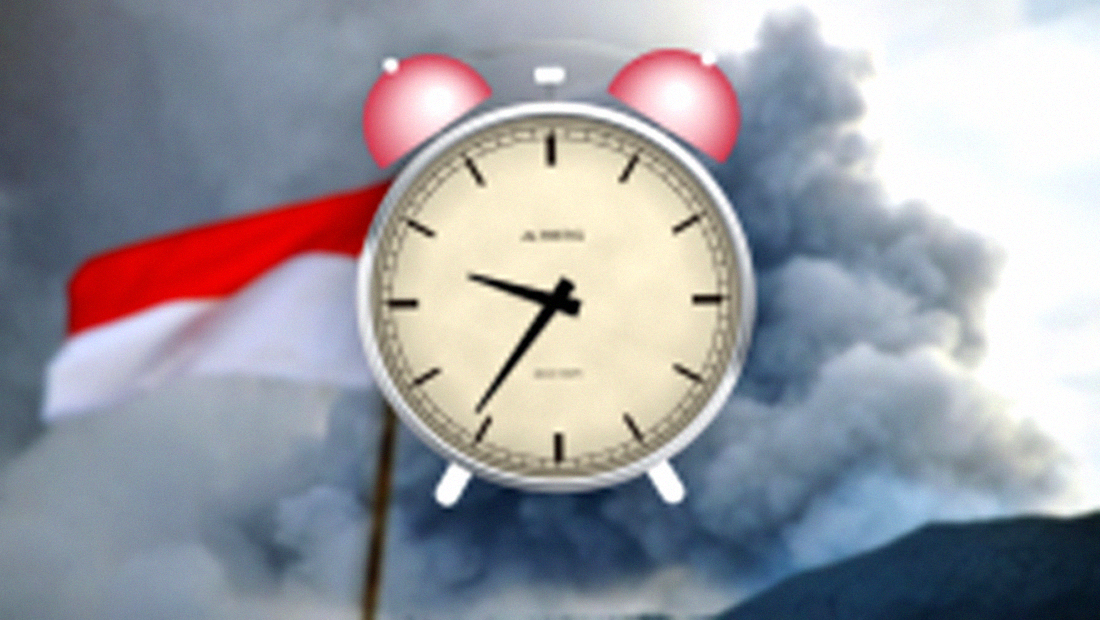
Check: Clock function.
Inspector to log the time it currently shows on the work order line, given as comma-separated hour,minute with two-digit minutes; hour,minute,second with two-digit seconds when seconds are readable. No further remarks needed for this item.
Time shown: 9,36
